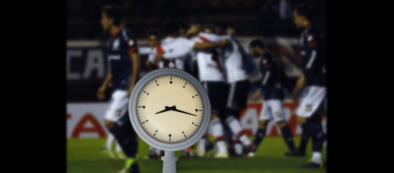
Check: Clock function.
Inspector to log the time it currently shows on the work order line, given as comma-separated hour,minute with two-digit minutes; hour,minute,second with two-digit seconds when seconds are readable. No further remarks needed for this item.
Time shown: 8,17
